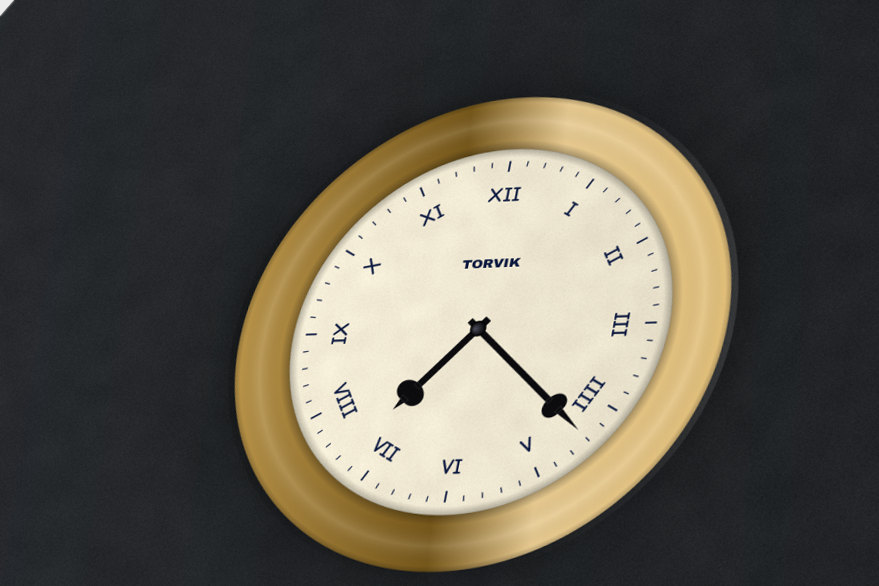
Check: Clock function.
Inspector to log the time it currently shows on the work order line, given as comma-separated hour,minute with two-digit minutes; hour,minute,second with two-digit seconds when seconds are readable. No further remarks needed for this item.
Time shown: 7,22
